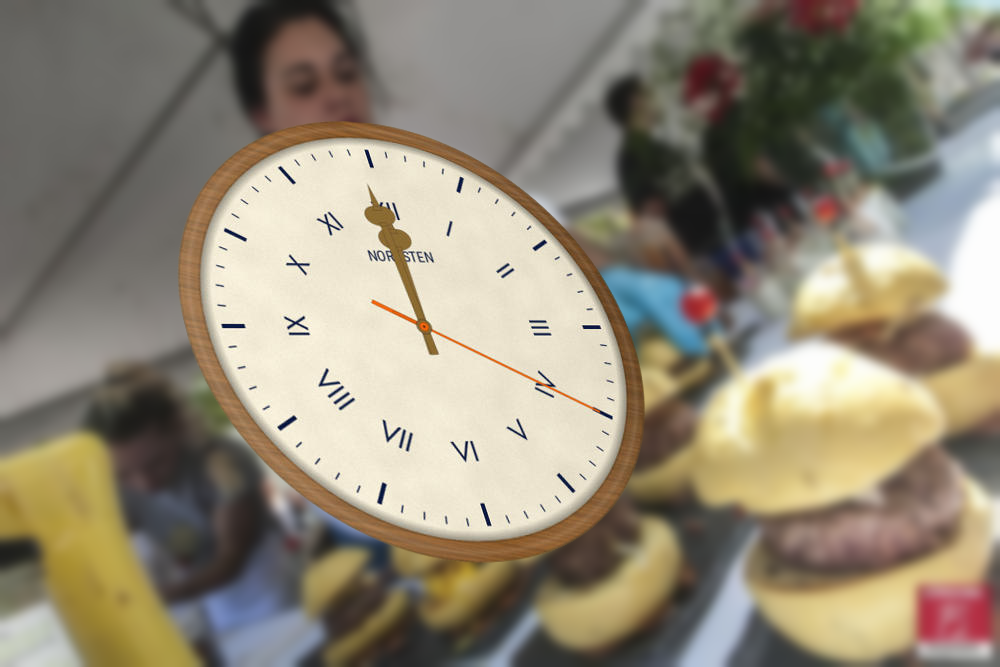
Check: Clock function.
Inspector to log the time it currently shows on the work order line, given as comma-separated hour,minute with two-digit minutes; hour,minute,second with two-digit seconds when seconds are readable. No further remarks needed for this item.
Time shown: 11,59,20
